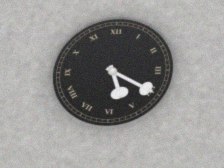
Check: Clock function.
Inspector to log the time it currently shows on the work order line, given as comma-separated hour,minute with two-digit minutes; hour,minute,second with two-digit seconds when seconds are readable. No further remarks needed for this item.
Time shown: 5,20
